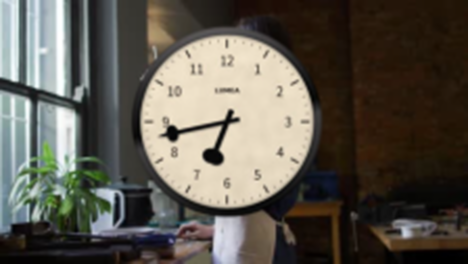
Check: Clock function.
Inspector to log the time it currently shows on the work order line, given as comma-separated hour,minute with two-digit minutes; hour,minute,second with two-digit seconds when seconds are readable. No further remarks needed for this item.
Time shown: 6,43
